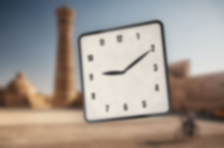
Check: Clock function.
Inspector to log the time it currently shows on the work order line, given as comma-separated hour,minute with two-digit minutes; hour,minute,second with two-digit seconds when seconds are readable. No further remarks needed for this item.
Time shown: 9,10
